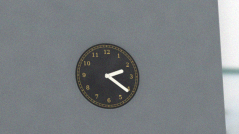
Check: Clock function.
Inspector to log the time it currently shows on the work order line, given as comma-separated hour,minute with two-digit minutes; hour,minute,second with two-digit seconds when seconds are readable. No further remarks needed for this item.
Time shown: 2,21
